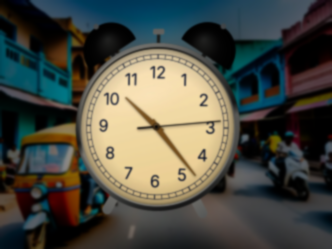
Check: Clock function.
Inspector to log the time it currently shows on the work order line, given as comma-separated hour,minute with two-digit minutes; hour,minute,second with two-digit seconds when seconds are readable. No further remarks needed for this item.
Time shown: 10,23,14
